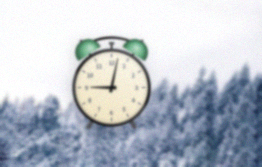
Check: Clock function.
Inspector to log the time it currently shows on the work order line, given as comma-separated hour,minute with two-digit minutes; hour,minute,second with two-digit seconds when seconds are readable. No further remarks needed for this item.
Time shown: 9,02
